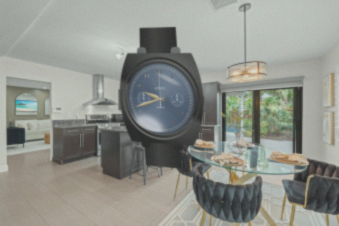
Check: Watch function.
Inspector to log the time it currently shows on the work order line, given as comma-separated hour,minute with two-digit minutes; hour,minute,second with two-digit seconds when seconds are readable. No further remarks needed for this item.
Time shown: 9,42
